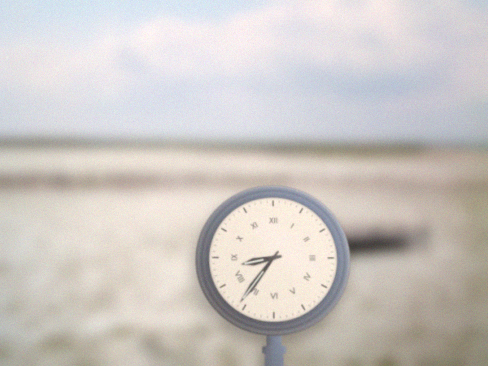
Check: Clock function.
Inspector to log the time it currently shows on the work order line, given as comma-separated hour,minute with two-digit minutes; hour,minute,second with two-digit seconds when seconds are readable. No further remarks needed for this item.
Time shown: 8,36
